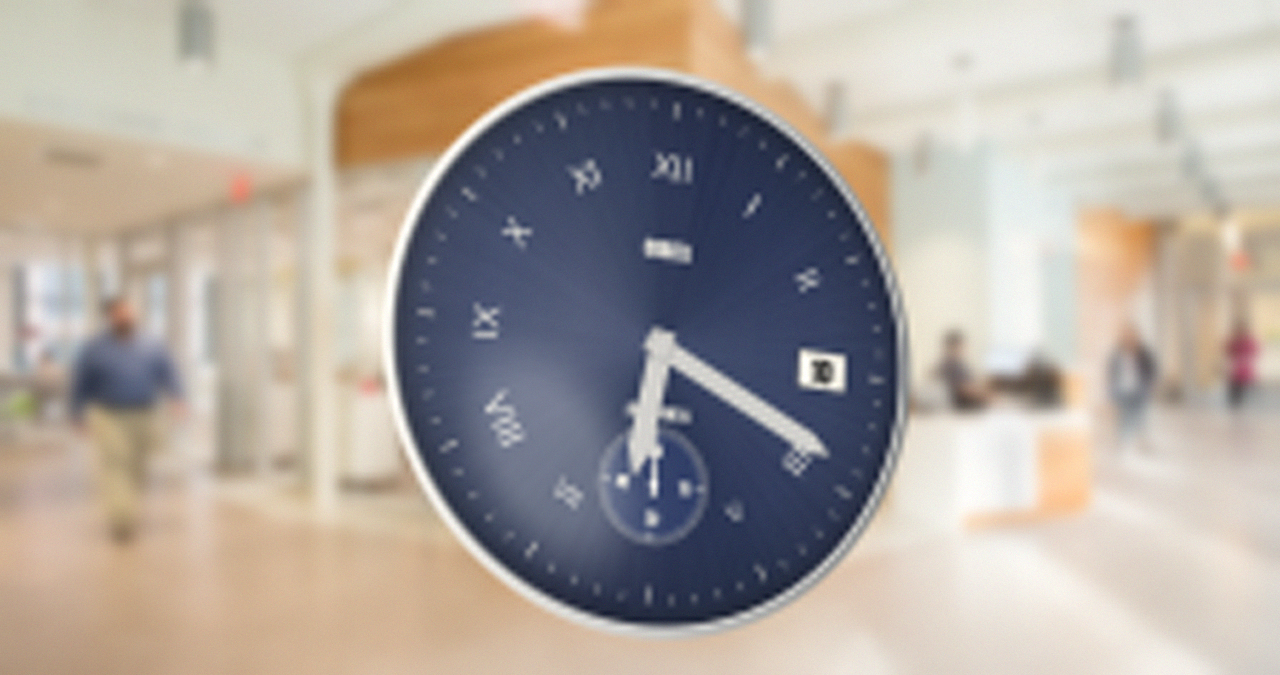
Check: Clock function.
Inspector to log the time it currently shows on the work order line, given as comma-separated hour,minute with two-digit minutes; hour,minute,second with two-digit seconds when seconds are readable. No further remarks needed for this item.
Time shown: 6,19
